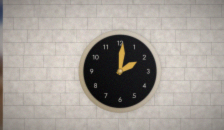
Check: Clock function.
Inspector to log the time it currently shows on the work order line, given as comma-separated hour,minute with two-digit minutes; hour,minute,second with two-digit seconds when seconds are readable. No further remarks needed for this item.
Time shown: 2,01
